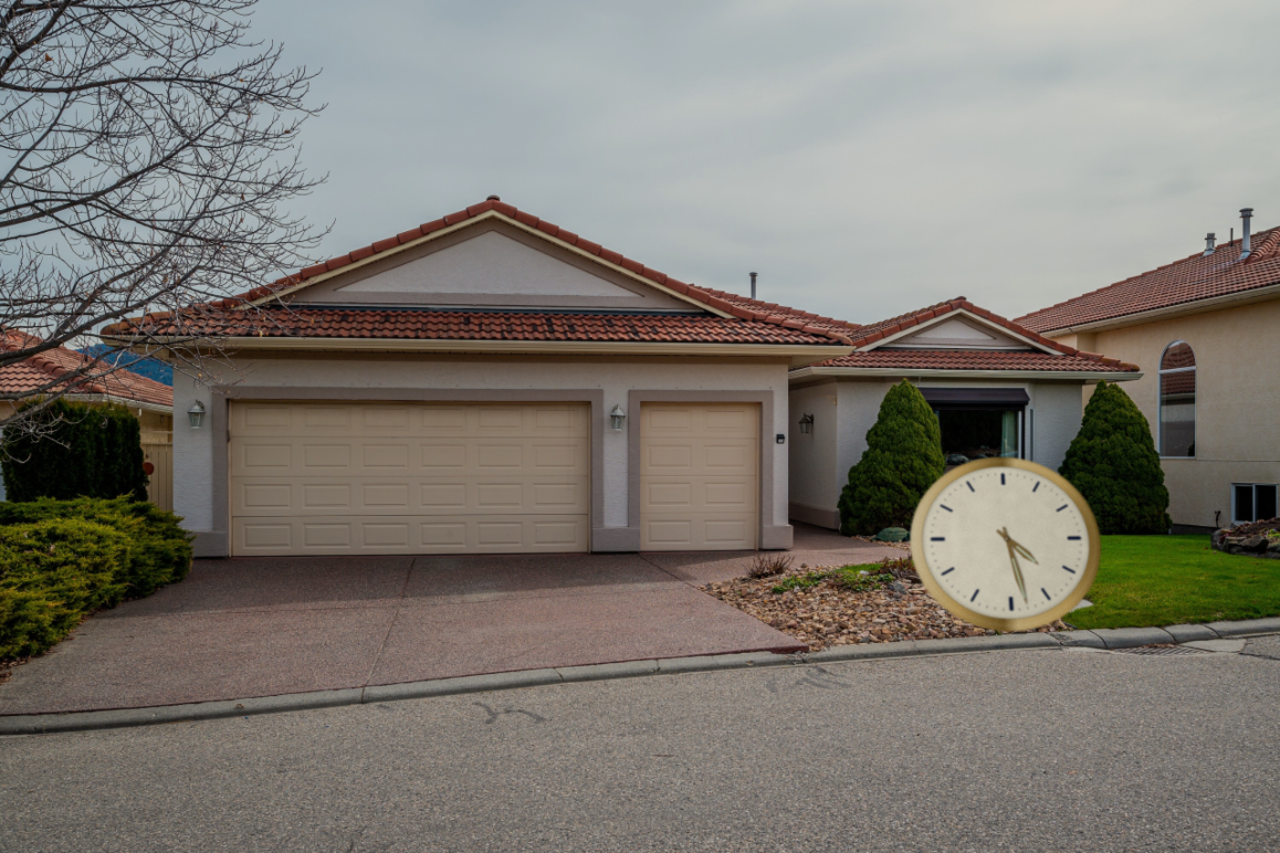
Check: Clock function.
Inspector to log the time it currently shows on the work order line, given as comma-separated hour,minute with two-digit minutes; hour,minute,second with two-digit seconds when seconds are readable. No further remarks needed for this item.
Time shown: 4,28
